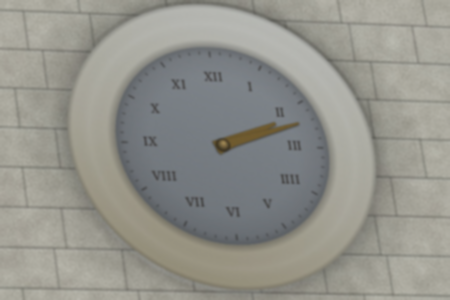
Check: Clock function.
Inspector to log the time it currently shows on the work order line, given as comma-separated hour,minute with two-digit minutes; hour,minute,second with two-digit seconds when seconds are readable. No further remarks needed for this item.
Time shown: 2,12
